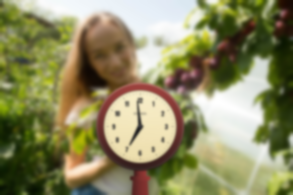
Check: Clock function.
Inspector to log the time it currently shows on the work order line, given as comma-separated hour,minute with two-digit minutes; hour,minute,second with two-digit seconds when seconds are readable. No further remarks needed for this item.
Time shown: 6,59
